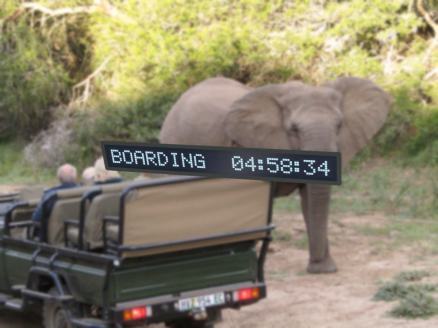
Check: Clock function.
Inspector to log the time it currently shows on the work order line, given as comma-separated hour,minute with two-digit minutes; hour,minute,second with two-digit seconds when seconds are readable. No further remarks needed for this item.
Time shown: 4,58,34
